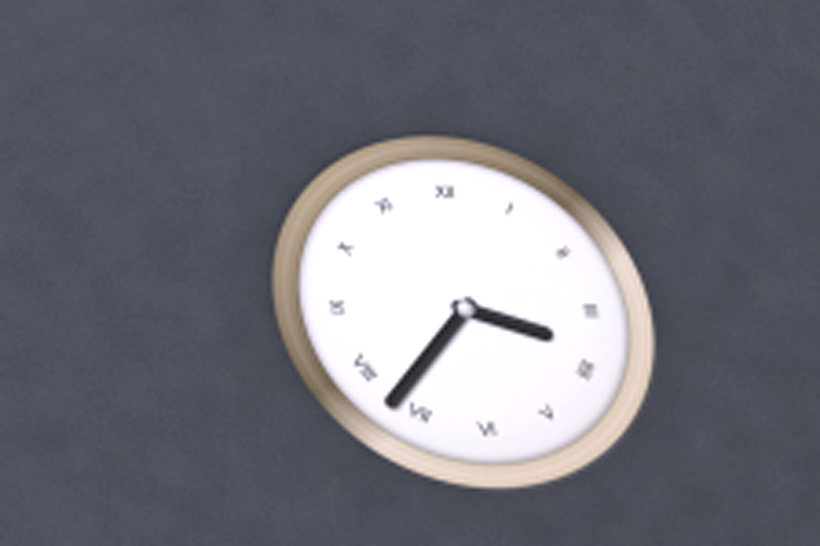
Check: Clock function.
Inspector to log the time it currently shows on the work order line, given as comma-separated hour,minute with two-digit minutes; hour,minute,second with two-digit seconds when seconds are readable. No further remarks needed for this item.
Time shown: 3,37
